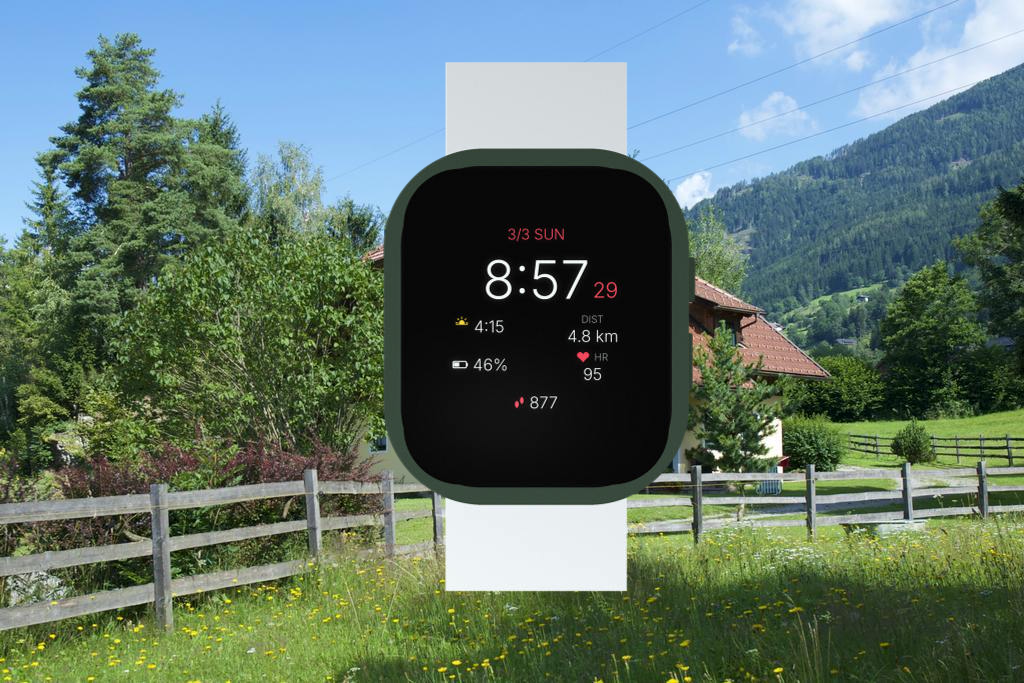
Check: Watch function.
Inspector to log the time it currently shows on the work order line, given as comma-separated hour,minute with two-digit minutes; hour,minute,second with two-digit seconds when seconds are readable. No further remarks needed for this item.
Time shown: 8,57,29
